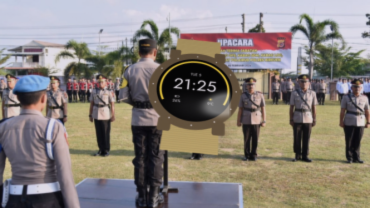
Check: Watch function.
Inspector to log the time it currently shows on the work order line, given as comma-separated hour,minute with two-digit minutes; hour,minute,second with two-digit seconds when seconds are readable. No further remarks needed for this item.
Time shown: 21,25
